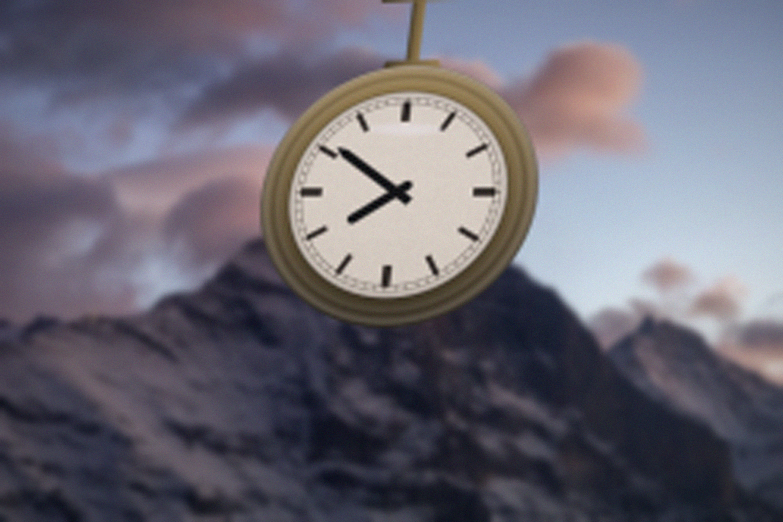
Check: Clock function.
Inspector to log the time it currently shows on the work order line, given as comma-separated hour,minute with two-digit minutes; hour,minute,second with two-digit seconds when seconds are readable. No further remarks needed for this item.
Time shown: 7,51
